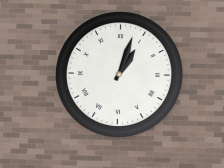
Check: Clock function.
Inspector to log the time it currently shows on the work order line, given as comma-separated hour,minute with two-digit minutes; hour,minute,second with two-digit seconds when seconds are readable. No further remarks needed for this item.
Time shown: 1,03
